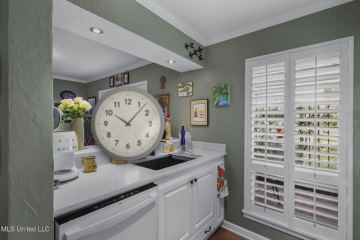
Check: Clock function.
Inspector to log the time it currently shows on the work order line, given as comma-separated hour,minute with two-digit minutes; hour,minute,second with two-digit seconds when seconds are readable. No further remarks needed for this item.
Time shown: 10,07
